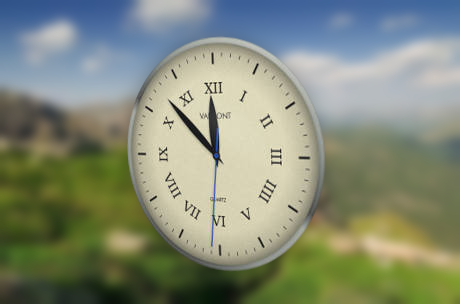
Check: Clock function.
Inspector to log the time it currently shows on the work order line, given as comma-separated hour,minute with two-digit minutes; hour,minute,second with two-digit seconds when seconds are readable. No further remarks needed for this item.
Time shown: 11,52,31
